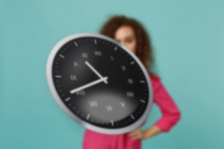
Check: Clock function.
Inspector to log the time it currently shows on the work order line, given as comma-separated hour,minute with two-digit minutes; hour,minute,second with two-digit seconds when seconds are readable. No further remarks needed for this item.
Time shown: 10,41
